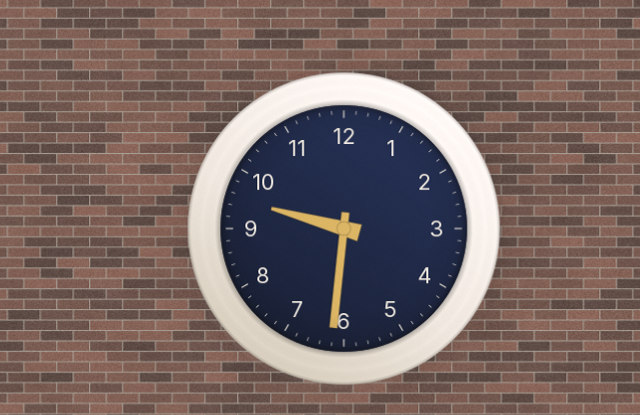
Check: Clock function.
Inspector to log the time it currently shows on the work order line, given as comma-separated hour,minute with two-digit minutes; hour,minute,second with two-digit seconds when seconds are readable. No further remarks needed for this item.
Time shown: 9,31
